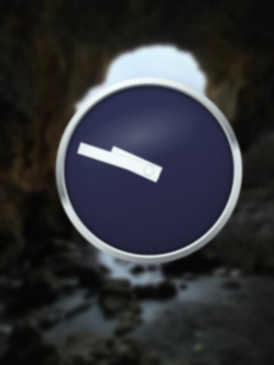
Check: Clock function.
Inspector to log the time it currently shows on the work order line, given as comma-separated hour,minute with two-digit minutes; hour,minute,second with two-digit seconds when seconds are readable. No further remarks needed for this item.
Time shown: 9,48
